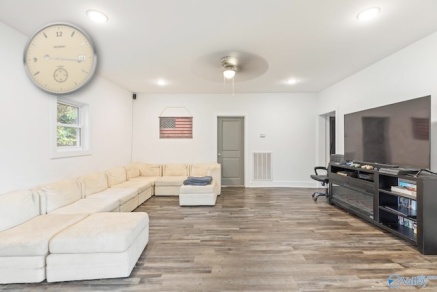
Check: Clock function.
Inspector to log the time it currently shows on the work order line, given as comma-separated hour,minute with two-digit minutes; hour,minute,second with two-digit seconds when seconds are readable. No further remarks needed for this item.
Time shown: 9,16
